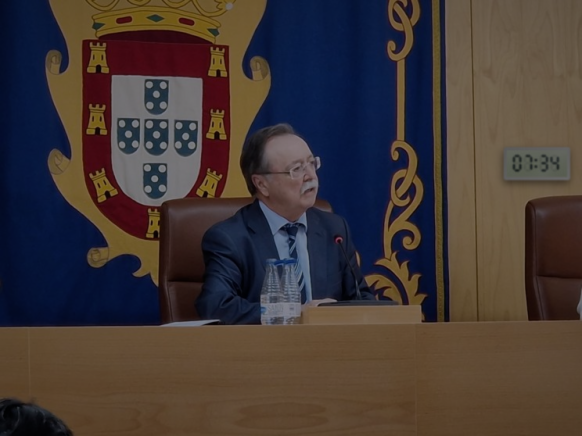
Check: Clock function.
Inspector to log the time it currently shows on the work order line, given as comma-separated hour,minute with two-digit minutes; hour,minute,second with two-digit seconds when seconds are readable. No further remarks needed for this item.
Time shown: 7,34
